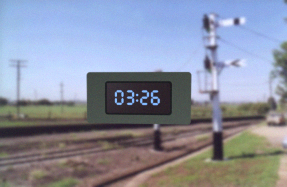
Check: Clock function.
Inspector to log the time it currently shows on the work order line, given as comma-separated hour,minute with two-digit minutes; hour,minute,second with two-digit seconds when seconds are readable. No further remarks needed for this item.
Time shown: 3,26
